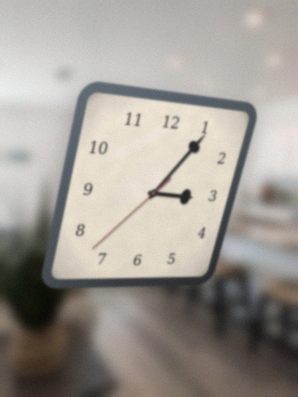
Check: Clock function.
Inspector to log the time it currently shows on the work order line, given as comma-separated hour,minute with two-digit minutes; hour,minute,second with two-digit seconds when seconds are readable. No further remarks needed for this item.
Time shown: 3,05,37
